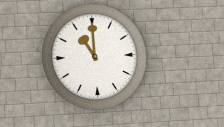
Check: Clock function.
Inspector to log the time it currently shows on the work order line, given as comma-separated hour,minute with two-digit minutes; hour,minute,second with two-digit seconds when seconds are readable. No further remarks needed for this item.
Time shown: 11,00
